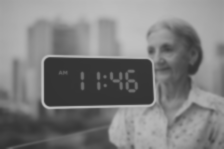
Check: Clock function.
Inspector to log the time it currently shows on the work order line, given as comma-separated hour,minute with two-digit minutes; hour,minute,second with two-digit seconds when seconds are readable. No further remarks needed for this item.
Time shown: 11,46
